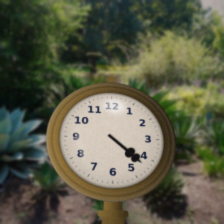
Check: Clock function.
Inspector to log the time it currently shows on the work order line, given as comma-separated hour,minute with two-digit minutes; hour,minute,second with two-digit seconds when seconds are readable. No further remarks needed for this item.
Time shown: 4,22
